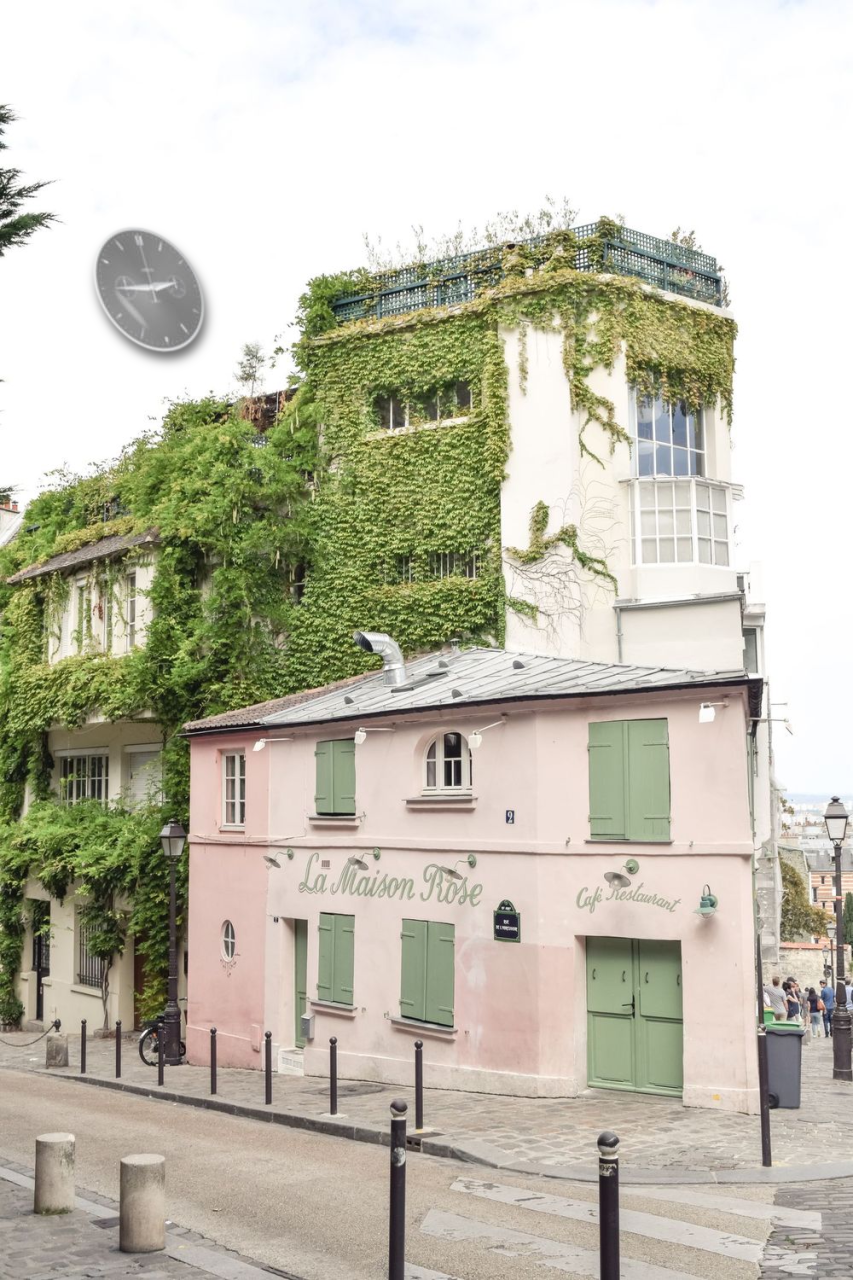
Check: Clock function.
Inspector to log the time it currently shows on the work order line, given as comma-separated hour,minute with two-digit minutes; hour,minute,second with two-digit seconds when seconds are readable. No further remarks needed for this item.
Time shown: 2,45
